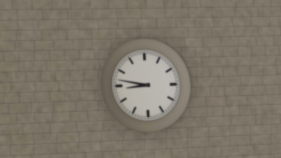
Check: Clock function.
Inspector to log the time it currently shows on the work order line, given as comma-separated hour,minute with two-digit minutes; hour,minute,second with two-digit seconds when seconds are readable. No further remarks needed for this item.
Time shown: 8,47
